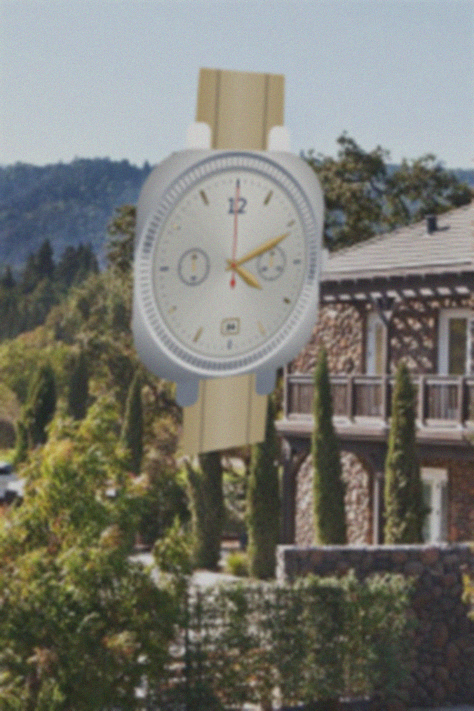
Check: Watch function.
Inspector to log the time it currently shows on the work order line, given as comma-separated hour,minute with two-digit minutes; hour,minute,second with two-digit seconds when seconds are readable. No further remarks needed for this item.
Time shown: 4,11
